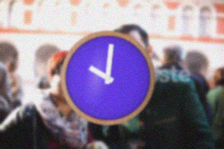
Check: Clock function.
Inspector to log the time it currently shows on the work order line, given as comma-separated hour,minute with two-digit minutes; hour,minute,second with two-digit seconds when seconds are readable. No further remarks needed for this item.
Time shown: 10,01
